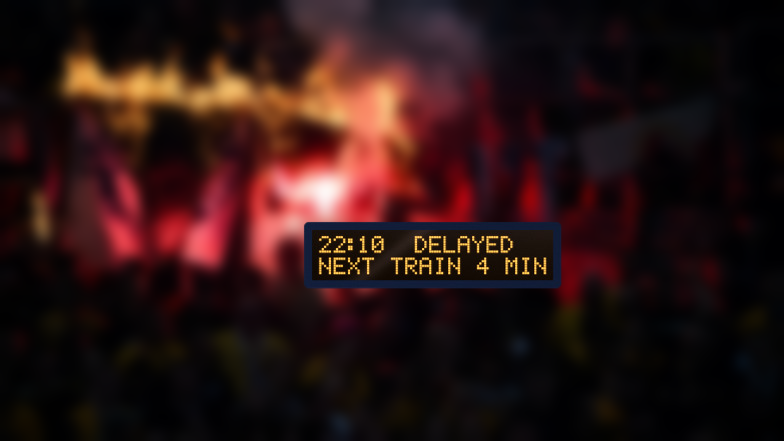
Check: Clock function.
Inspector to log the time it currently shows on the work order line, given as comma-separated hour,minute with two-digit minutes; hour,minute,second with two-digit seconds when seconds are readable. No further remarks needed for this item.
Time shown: 22,10
